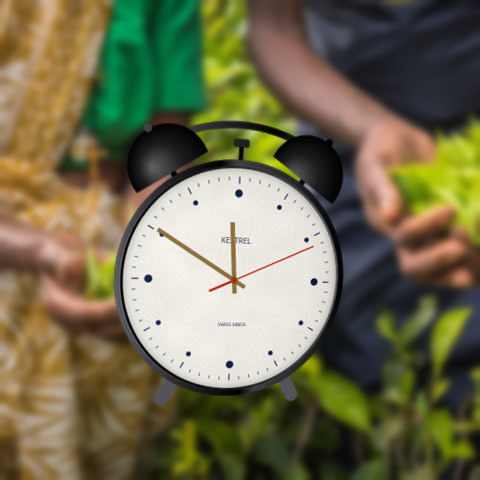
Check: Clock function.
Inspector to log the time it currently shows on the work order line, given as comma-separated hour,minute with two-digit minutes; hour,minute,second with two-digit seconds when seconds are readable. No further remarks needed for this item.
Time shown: 11,50,11
